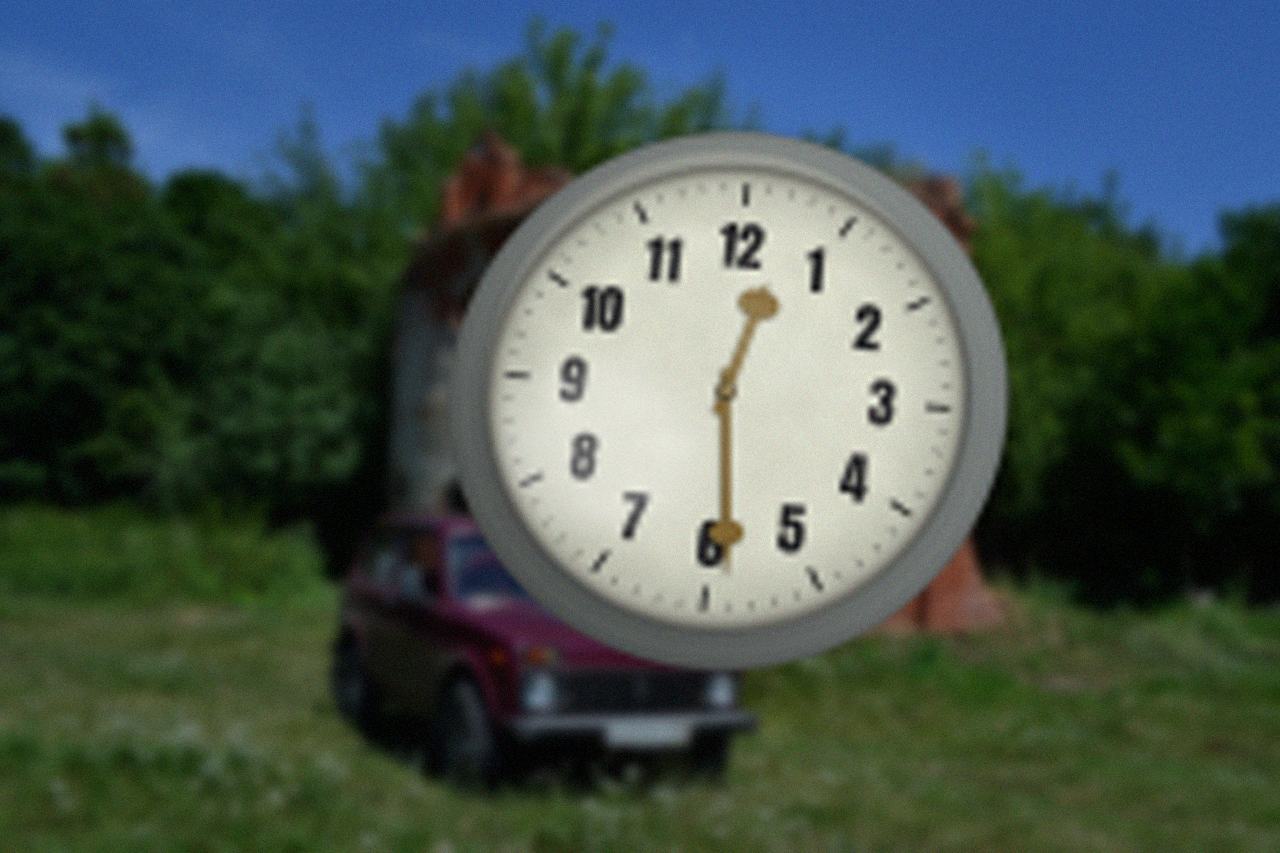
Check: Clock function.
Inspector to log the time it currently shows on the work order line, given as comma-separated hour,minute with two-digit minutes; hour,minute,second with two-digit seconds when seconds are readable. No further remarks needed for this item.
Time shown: 12,29
